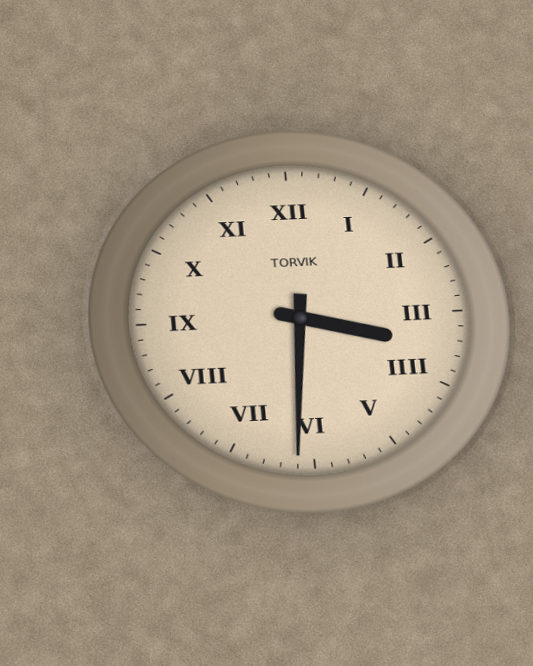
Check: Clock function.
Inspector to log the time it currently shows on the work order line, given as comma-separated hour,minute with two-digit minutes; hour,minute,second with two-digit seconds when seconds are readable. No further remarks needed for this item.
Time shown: 3,31
